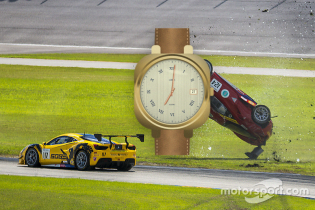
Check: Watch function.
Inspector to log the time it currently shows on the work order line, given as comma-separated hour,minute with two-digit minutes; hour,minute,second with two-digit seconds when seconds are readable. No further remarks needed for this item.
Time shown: 7,01
